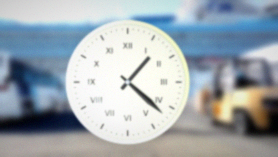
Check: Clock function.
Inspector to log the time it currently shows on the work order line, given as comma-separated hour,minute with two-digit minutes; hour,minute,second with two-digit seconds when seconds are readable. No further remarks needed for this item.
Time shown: 1,22
